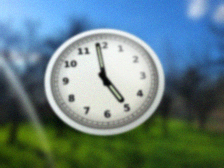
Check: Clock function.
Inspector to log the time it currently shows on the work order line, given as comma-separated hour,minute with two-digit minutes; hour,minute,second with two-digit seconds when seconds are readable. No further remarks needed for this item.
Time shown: 4,59
